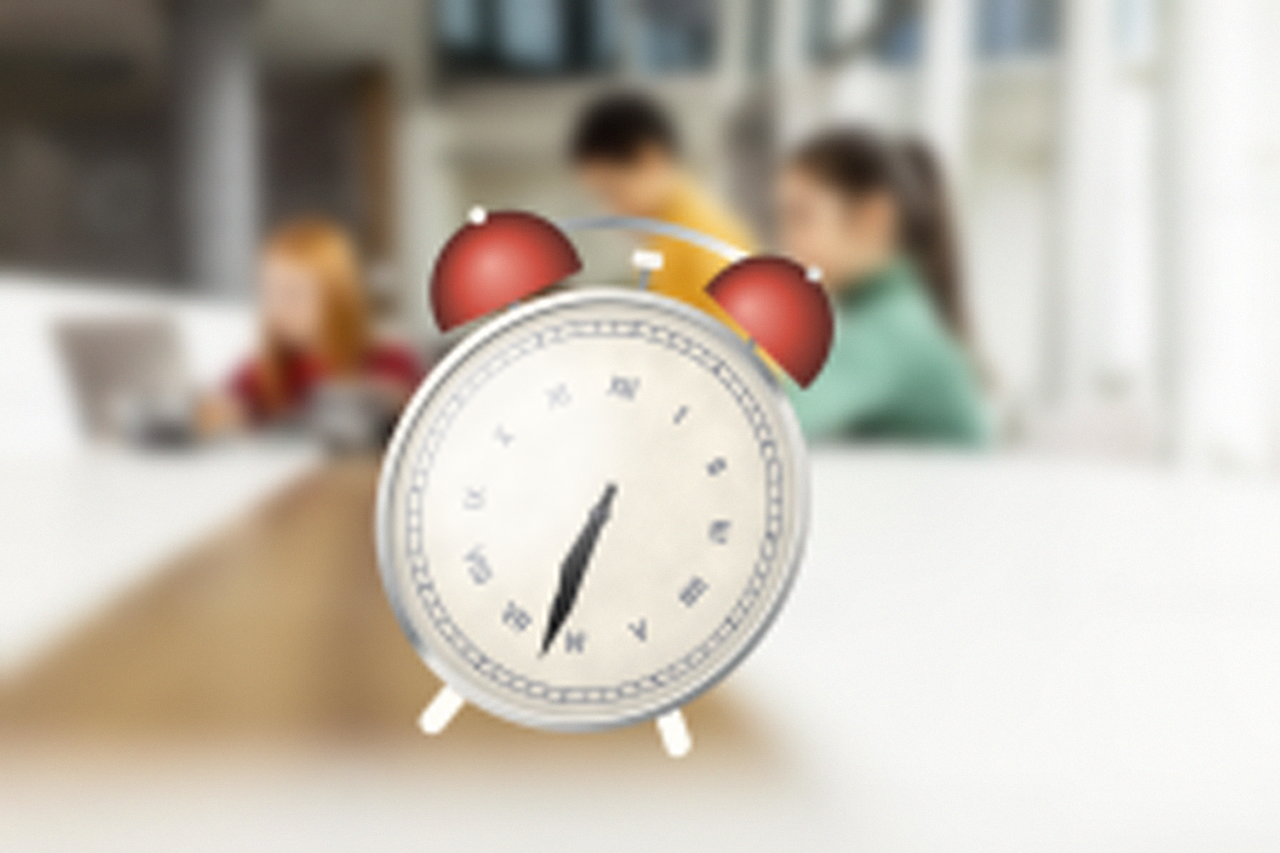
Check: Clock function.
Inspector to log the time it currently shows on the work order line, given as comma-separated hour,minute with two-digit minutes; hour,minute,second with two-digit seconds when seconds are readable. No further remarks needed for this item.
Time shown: 6,32
